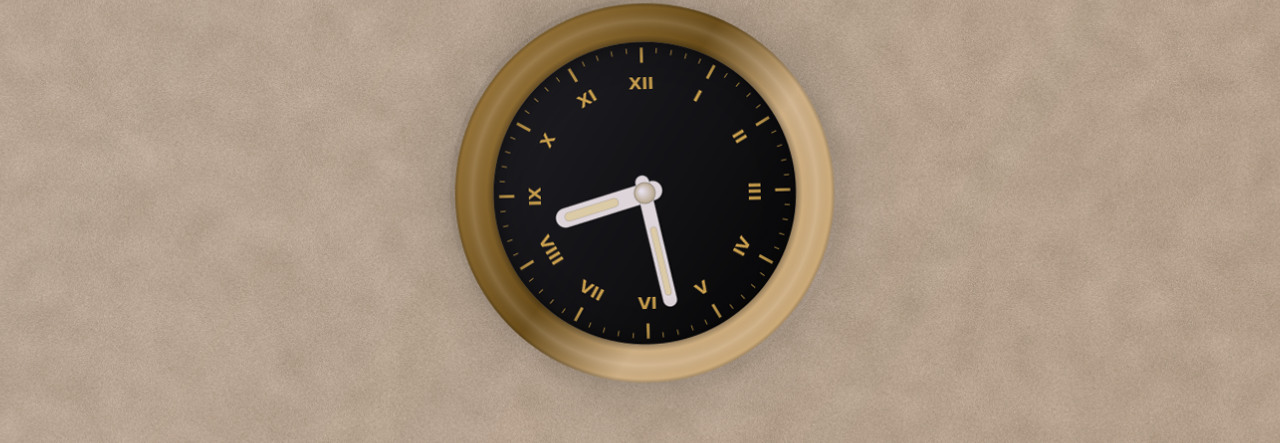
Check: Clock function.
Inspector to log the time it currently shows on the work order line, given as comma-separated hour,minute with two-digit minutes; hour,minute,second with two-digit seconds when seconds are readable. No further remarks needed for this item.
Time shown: 8,28
